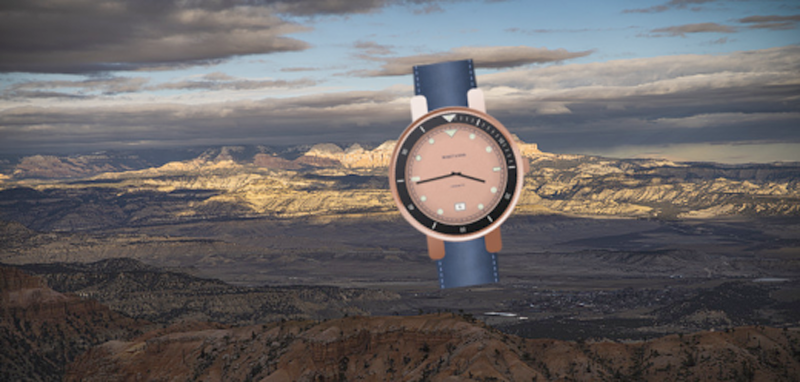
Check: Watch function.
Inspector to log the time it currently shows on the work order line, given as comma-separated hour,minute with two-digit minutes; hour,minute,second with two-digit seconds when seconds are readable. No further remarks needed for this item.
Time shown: 3,44
